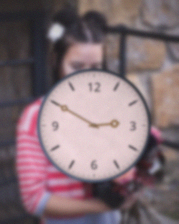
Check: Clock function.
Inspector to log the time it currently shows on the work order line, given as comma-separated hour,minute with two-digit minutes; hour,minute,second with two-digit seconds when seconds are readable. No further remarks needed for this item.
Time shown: 2,50
